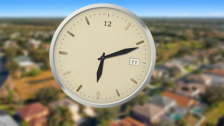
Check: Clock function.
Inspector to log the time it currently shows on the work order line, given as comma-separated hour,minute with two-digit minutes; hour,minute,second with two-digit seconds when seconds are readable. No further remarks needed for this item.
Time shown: 6,11
